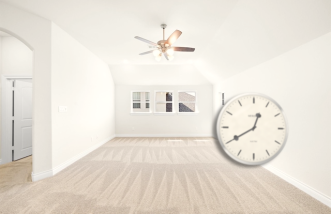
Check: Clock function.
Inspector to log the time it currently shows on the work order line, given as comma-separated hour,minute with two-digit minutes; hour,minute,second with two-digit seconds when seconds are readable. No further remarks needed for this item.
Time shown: 12,40
